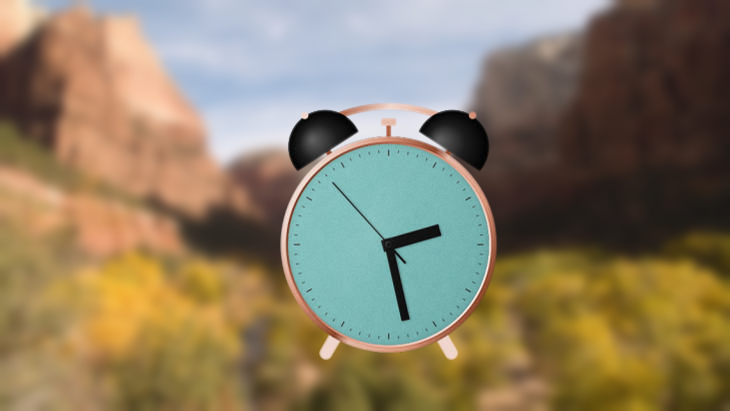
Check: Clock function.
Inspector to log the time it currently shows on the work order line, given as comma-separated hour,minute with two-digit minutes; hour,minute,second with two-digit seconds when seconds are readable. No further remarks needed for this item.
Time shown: 2,27,53
